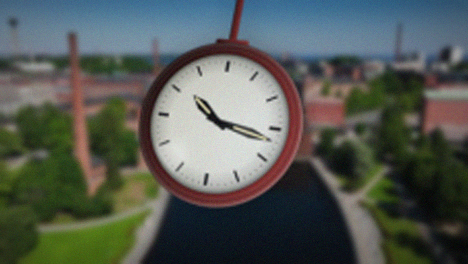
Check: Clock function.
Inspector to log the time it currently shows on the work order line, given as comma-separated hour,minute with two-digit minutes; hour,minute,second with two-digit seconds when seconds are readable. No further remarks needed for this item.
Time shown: 10,17
